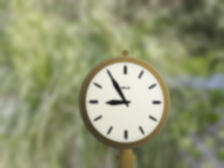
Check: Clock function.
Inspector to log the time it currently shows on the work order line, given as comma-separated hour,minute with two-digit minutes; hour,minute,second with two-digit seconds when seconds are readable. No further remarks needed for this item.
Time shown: 8,55
